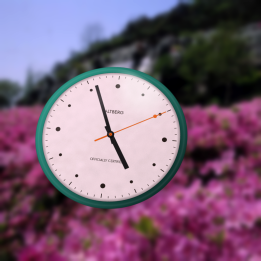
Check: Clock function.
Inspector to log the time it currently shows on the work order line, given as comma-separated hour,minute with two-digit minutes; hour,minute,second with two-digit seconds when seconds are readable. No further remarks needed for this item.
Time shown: 4,56,10
